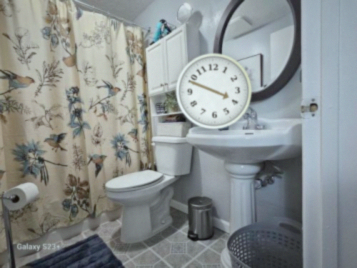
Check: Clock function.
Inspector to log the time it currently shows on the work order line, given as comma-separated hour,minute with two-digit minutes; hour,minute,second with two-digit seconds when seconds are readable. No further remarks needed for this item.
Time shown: 3,49
